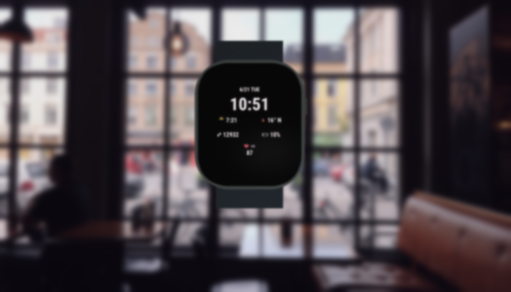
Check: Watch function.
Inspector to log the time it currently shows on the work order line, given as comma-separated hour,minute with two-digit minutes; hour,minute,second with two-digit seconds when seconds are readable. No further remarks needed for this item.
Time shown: 10,51
